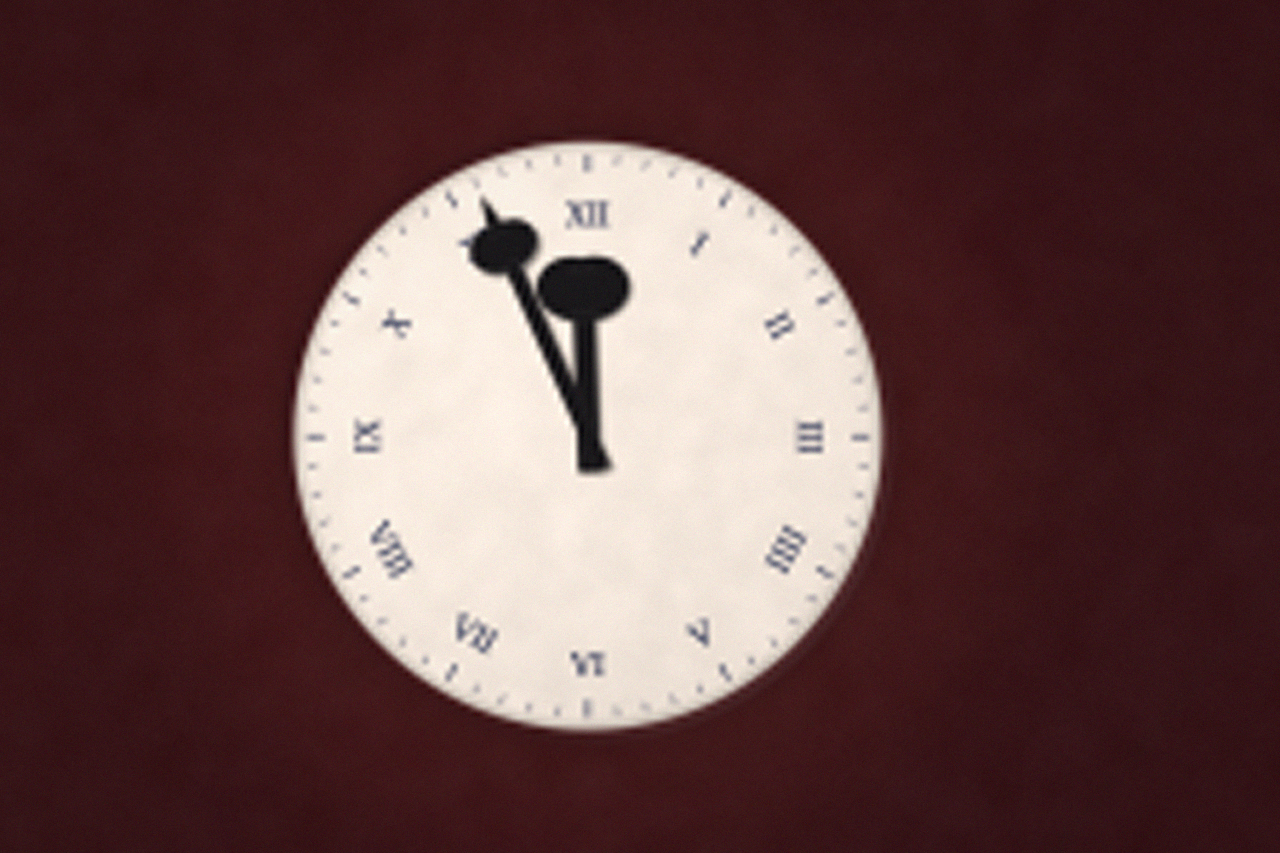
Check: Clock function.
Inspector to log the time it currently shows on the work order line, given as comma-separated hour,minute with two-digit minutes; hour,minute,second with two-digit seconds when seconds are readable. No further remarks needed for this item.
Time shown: 11,56
